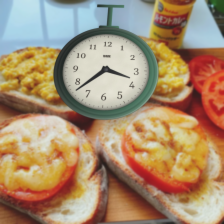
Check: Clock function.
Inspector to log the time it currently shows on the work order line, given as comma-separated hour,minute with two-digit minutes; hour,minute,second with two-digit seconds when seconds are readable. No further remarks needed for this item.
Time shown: 3,38
